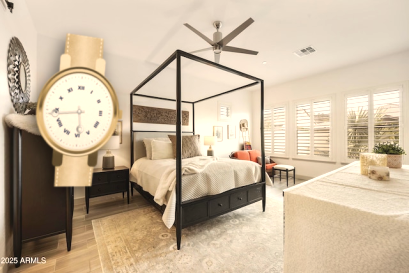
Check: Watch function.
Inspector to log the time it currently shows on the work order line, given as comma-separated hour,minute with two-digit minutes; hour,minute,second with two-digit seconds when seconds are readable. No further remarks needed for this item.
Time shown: 5,44
